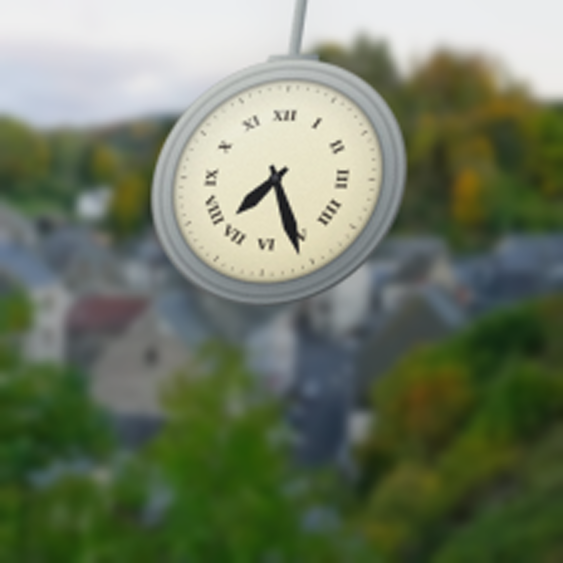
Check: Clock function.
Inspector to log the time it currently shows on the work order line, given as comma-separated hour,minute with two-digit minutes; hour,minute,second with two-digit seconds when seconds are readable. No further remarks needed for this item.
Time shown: 7,26
